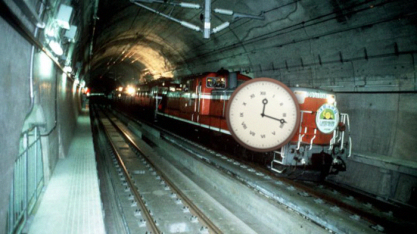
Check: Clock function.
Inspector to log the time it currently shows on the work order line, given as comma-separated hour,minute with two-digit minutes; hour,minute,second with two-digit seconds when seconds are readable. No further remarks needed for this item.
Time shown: 12,18
